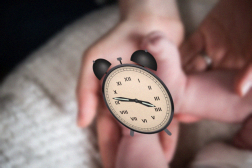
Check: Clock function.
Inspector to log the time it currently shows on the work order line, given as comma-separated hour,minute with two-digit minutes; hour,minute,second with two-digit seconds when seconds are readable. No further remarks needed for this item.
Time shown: 3,47
